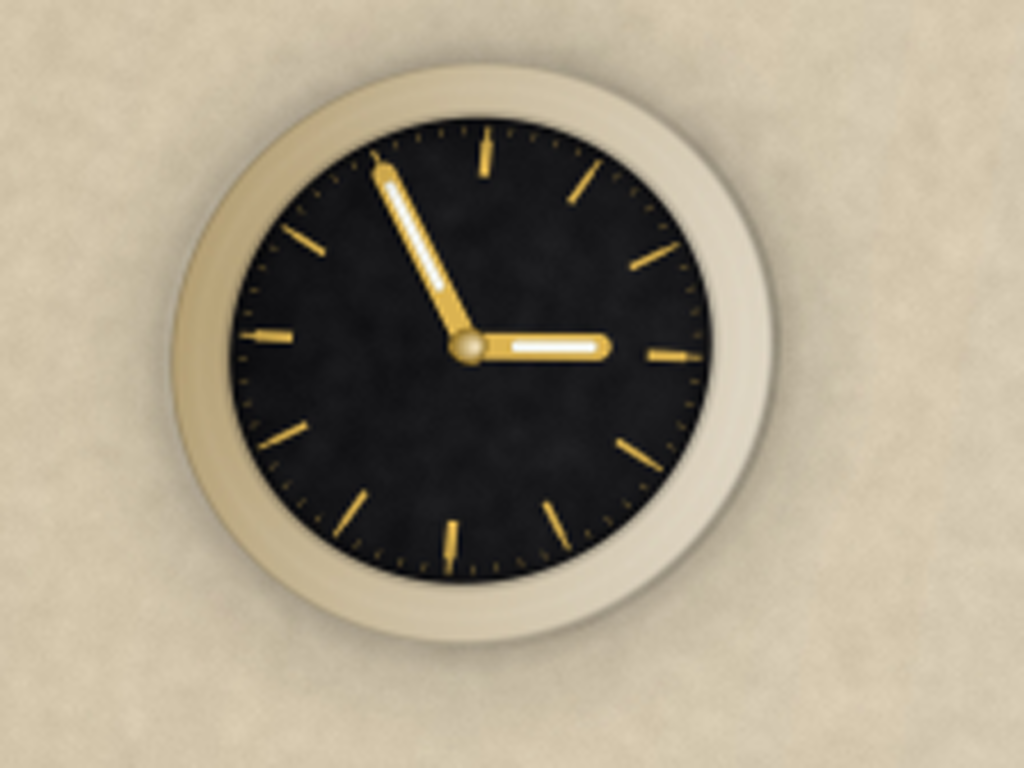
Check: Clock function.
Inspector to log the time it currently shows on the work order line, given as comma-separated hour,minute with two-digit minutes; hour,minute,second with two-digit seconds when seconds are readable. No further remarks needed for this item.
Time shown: 2,55
